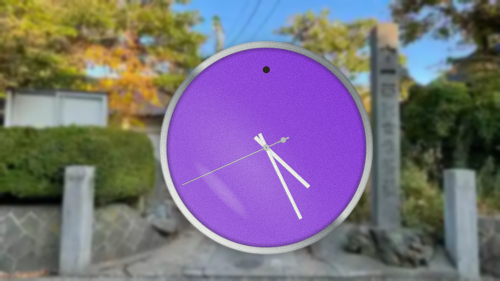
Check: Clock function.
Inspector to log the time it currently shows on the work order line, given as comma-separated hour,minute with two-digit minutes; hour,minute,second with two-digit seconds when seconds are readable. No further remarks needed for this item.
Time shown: 4,25,41
